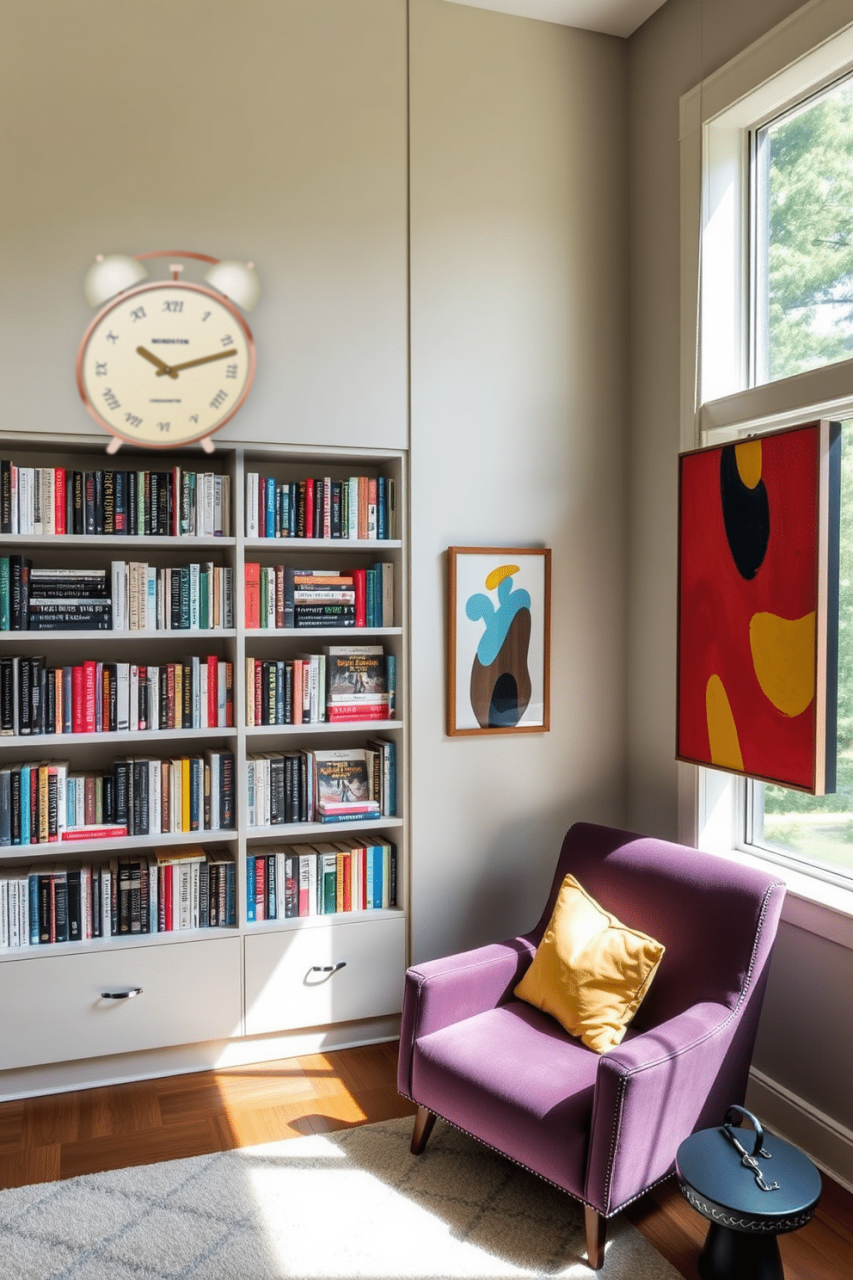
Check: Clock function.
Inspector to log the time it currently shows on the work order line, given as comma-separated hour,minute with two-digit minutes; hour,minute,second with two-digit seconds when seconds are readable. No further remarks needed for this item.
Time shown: 10,12
